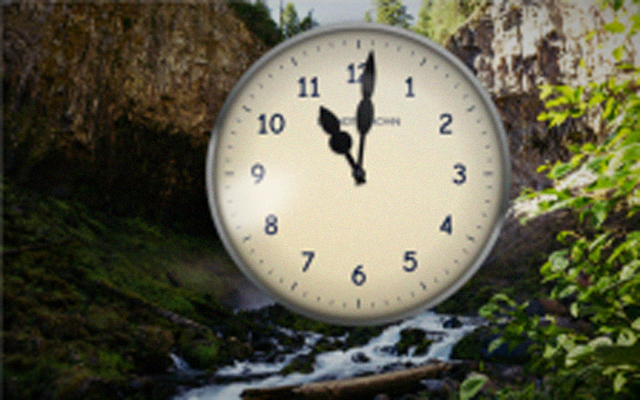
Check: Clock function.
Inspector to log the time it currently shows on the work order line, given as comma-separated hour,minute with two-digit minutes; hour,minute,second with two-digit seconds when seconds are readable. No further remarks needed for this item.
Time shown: 11,01
